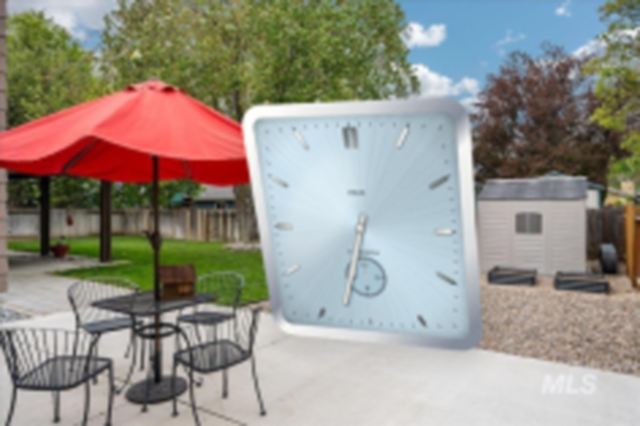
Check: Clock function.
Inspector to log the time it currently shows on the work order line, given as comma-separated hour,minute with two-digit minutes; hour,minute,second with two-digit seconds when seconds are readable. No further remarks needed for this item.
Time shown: 6,33
